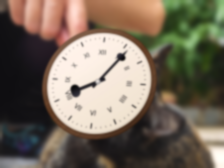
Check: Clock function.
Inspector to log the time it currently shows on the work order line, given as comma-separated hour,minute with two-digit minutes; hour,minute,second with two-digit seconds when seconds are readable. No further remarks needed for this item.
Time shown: 8,06
